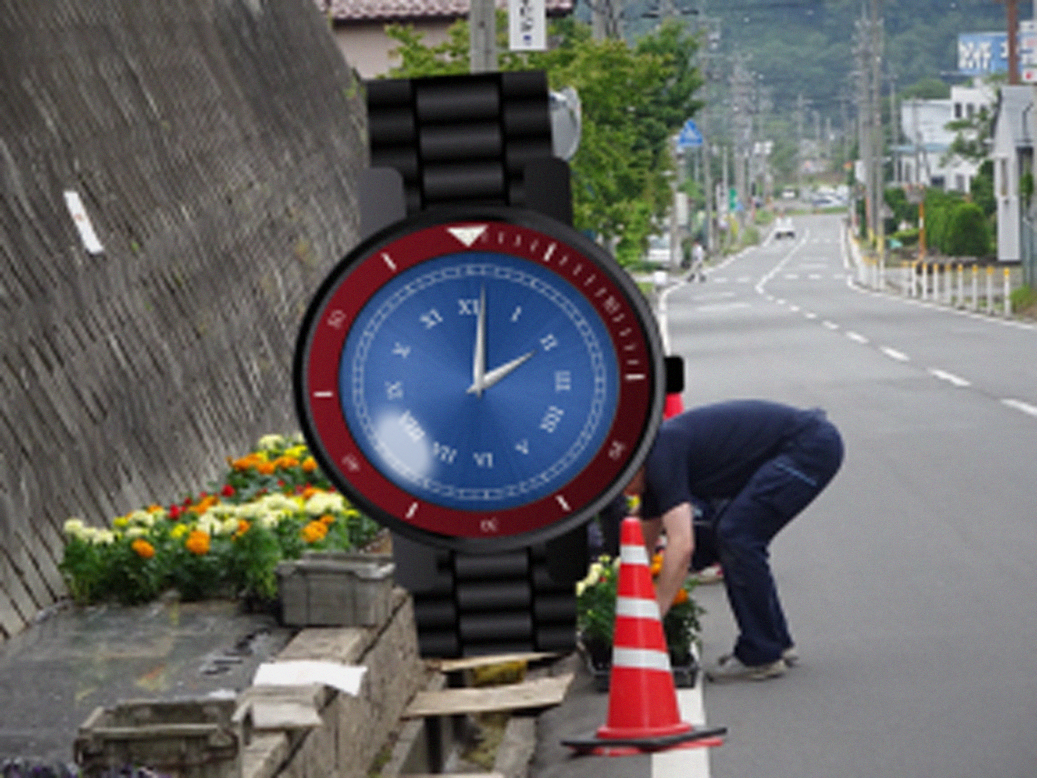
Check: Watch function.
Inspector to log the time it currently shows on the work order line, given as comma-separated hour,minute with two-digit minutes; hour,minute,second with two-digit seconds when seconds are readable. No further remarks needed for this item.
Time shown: 2,01
